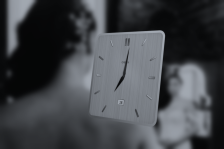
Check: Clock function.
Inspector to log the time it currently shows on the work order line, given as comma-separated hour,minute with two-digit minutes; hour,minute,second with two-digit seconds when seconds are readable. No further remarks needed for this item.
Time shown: 7,01
